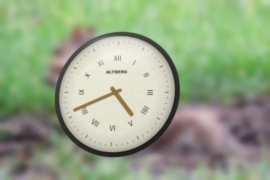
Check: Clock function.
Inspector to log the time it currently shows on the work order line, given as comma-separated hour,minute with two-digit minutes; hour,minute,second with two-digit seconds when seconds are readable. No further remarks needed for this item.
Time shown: 4,41
